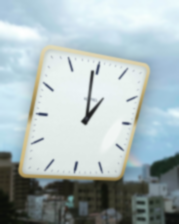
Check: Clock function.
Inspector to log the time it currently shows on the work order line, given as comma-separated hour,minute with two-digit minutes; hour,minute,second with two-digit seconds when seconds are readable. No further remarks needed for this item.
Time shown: 12,59
